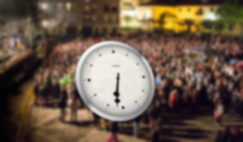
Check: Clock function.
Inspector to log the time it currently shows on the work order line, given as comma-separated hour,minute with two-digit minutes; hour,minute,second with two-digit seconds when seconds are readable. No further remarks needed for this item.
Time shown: 6,32
